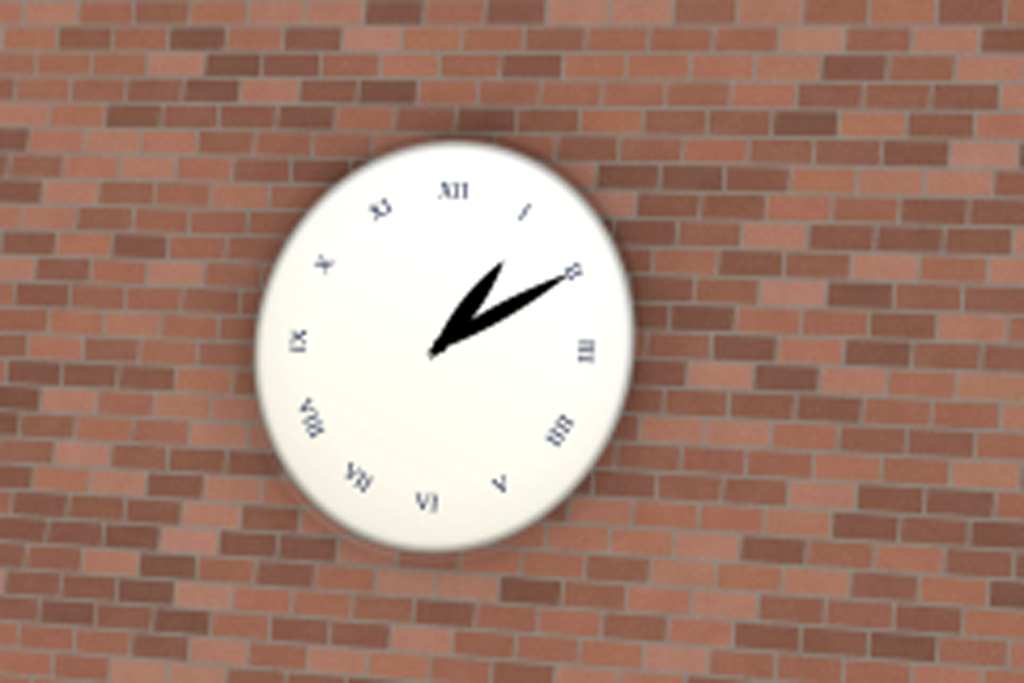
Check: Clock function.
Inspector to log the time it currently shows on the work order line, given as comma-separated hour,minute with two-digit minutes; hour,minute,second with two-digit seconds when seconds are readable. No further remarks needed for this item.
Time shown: 1,10
